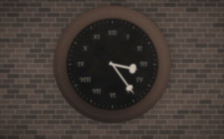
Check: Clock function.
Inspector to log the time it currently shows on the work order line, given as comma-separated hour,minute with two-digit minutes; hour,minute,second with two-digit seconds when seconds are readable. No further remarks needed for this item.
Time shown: 3,24
